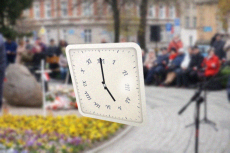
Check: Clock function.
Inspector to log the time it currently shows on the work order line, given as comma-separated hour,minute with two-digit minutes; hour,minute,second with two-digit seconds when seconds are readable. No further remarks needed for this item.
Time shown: 5,00
